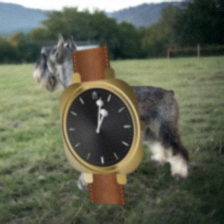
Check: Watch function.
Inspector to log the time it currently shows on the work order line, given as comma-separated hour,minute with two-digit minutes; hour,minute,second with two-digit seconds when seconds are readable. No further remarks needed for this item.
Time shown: 1,02
